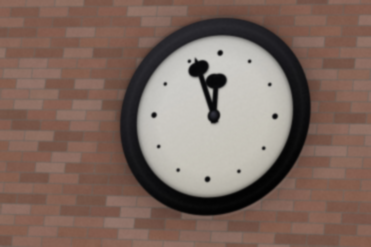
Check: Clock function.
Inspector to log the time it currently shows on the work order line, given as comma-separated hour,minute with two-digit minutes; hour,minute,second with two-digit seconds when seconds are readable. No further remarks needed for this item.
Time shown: 11,56
